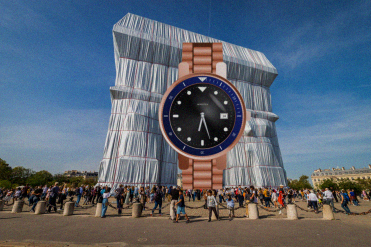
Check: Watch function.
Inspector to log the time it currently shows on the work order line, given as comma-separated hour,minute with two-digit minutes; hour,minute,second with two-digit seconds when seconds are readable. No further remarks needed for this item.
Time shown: 6,27
